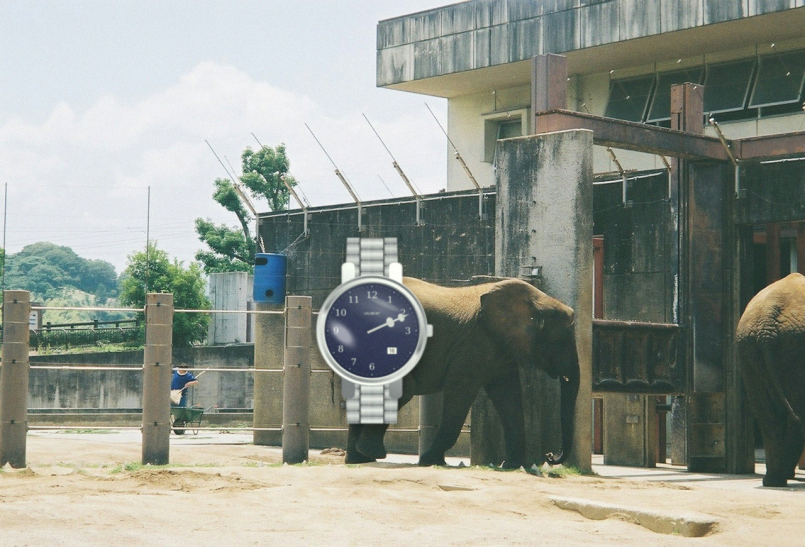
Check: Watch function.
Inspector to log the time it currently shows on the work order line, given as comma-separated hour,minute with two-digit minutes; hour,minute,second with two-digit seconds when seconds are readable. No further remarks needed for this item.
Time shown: 2,11
